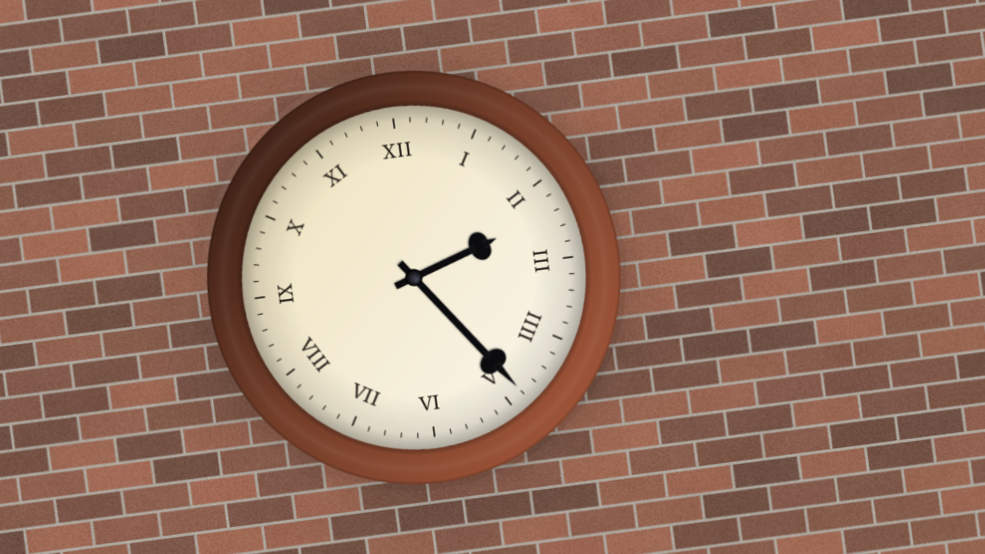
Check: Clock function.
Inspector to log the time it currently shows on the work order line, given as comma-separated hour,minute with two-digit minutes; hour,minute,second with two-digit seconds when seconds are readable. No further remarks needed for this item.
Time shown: 2,24
